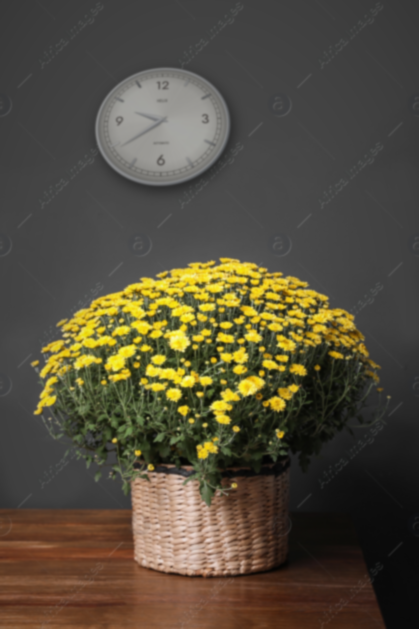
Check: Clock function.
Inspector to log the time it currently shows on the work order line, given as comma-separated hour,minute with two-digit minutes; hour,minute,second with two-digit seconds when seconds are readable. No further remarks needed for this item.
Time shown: 9,39
